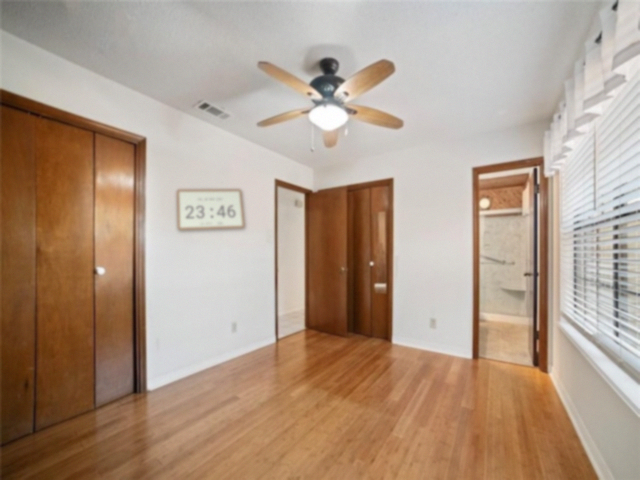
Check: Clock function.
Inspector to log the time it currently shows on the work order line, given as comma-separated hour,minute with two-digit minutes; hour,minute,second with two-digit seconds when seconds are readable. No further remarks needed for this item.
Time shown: 23,46
